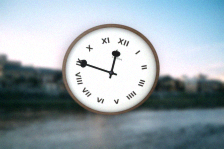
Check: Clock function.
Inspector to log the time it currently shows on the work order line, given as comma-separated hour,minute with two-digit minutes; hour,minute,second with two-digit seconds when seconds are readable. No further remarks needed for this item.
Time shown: 11,45
